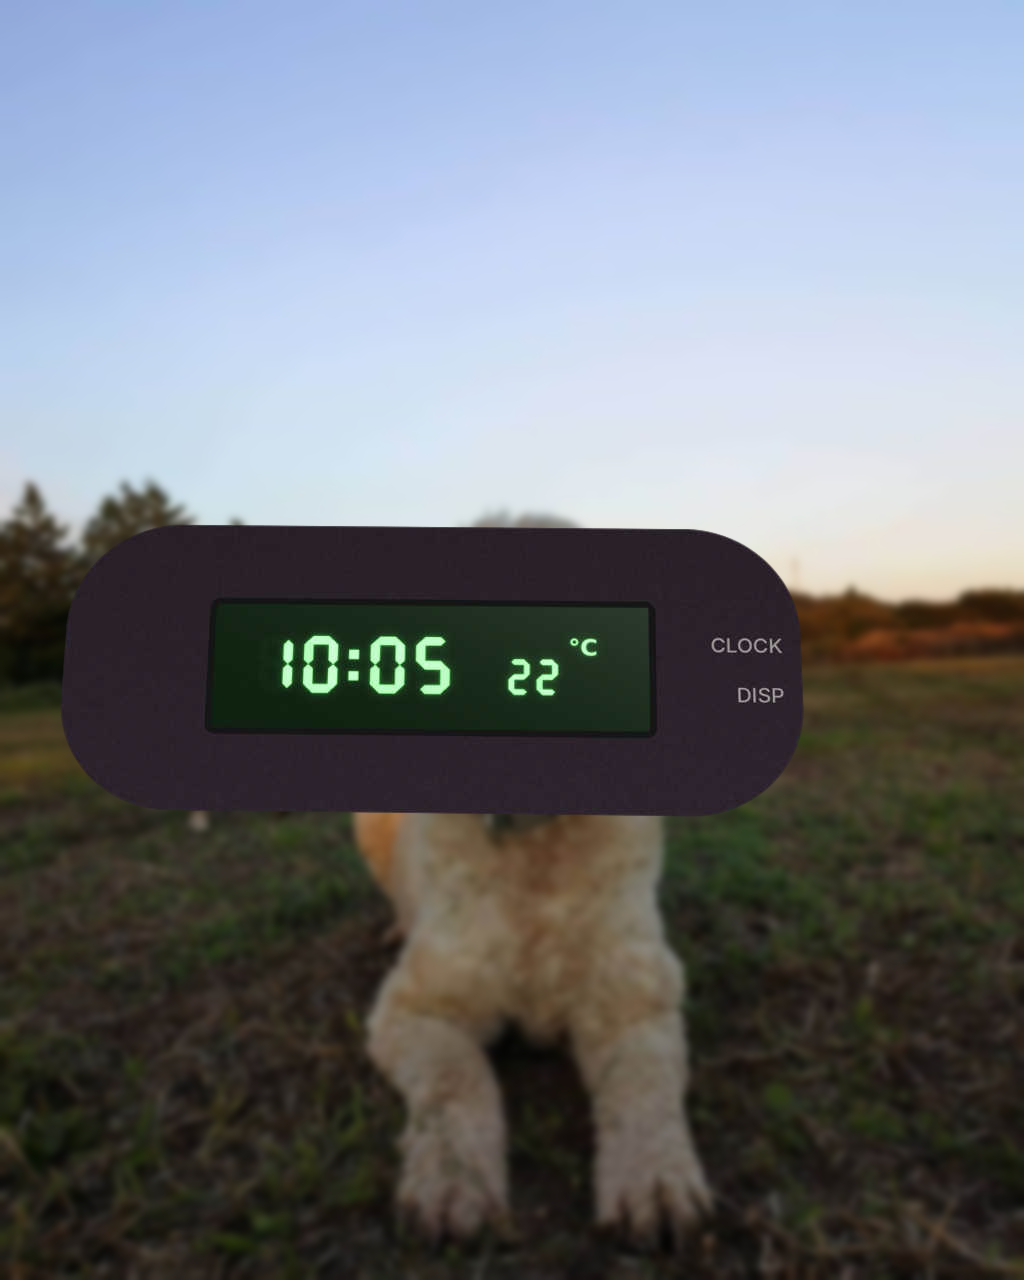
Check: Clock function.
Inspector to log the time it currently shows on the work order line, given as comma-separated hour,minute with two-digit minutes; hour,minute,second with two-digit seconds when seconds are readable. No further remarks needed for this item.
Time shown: 10,05
